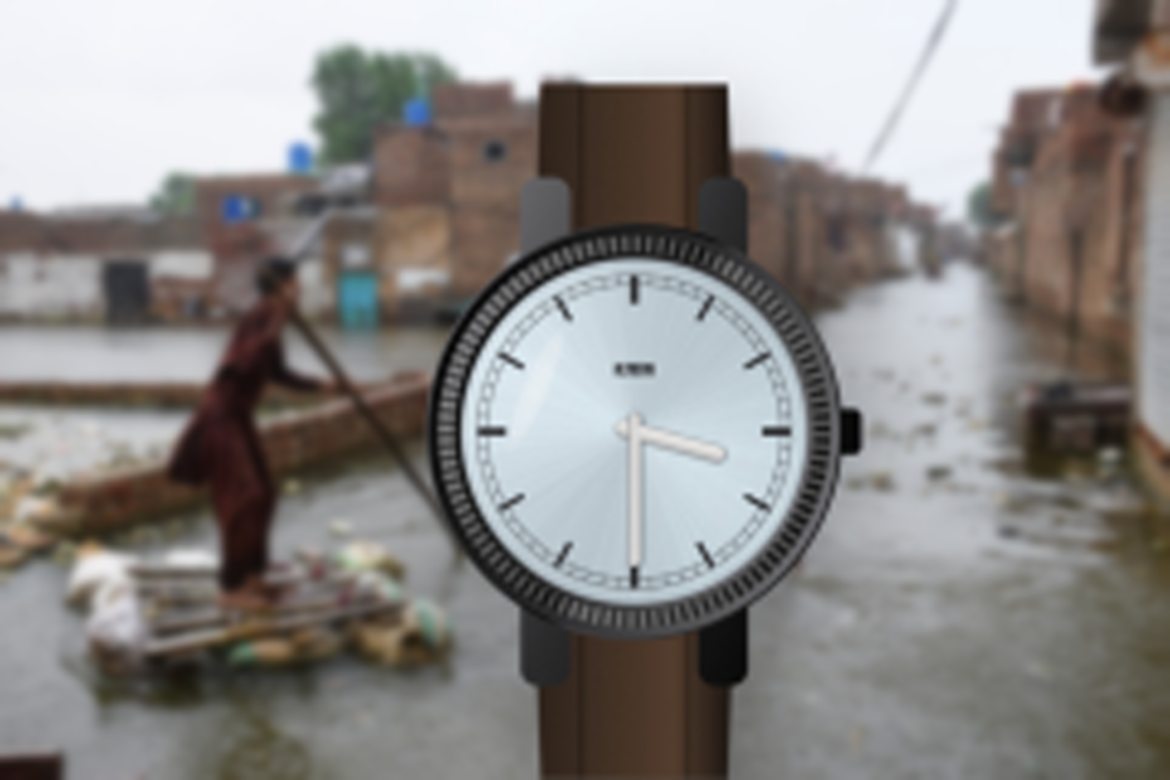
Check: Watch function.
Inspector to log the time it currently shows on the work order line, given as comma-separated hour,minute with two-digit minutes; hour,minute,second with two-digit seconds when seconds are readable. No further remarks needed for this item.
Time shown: 3,30
